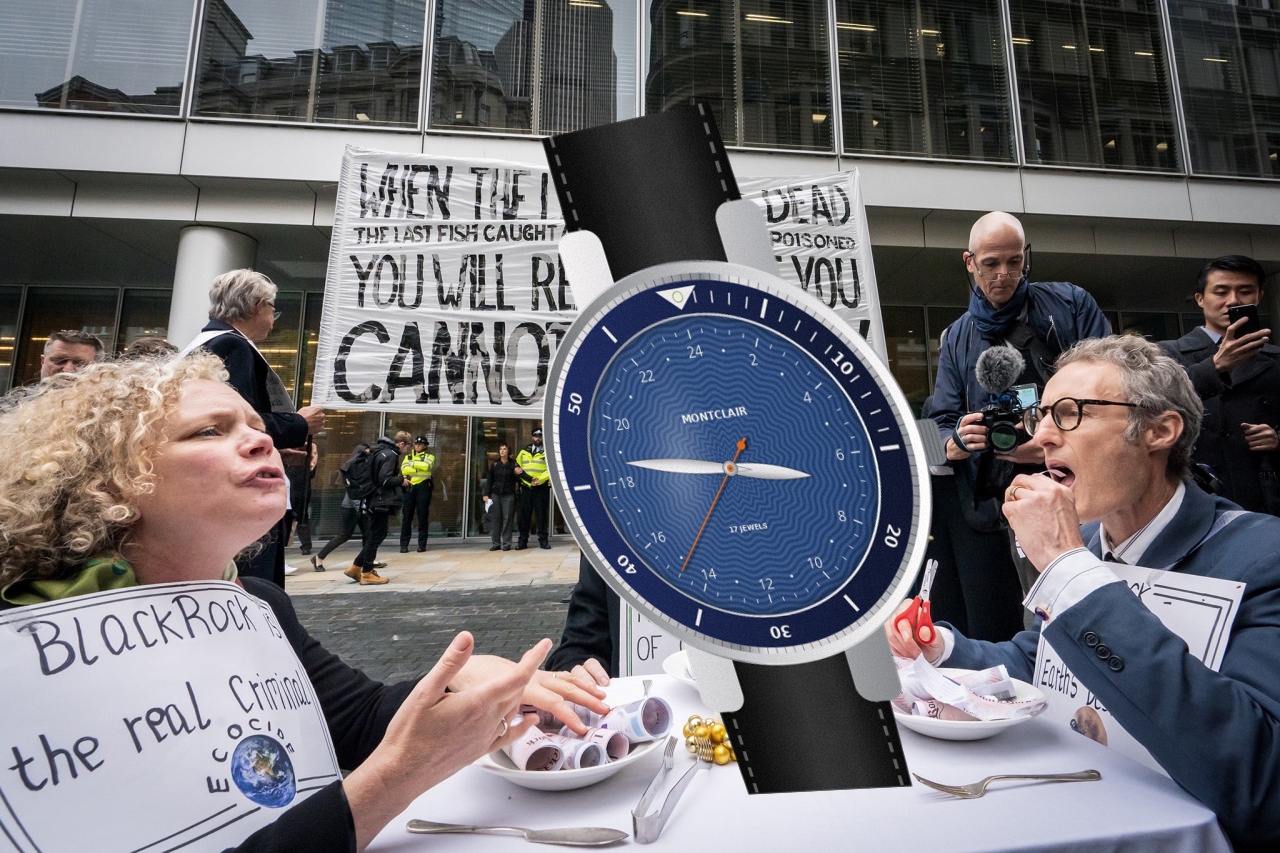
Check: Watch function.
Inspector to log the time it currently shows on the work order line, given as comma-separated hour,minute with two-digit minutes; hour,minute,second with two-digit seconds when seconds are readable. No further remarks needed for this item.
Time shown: 6,46,37
